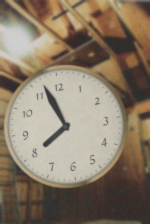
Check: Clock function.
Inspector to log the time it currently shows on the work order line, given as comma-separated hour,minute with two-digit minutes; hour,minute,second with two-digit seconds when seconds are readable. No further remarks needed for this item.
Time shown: 7,57
